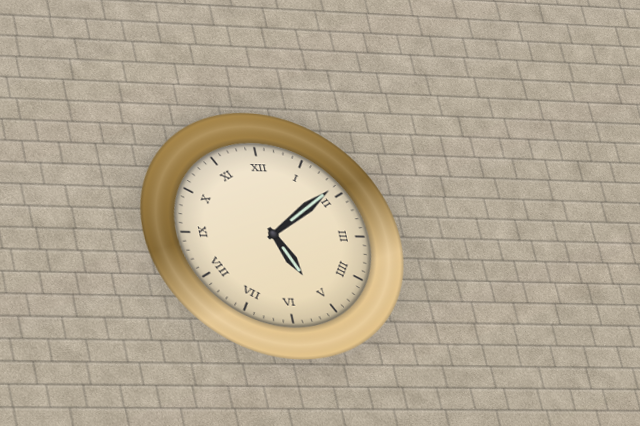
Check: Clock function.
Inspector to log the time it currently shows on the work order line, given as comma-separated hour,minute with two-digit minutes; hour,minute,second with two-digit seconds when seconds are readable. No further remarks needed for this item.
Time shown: 5,09
